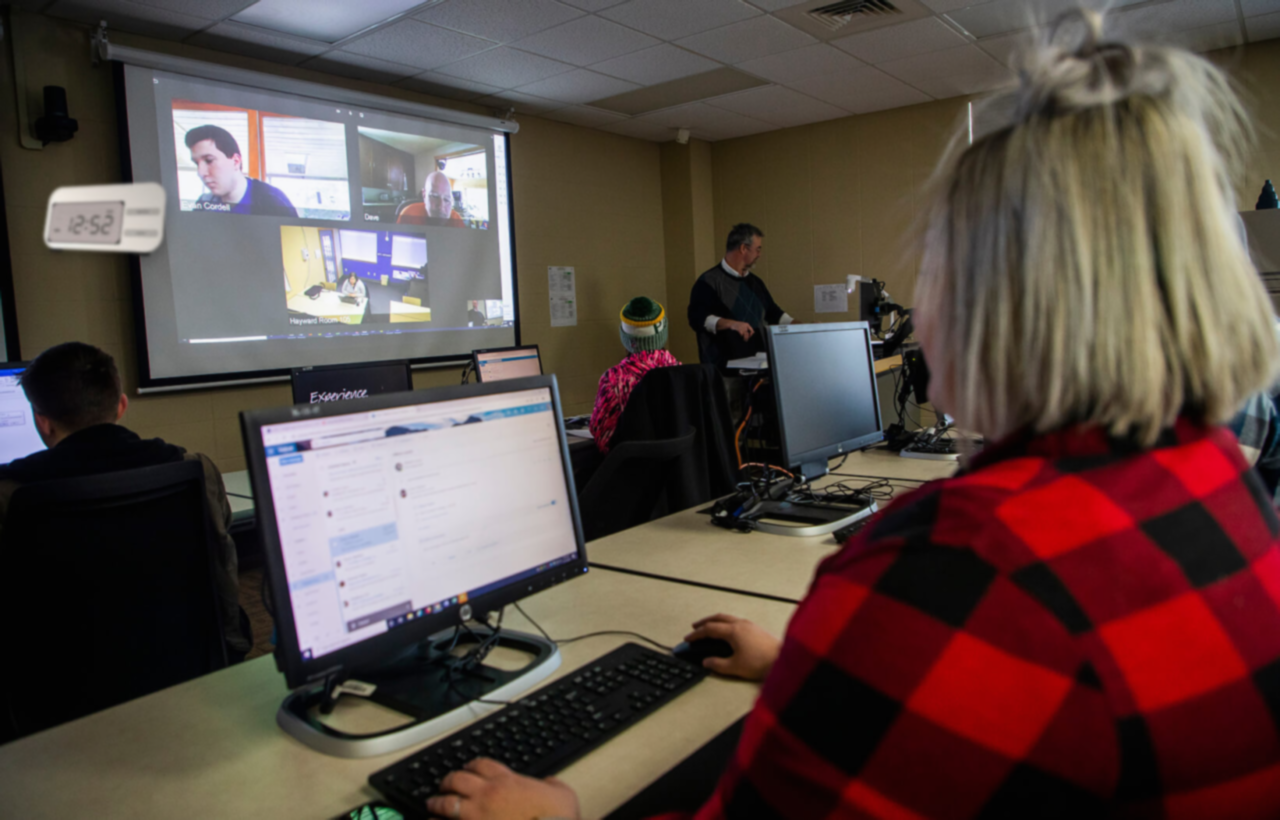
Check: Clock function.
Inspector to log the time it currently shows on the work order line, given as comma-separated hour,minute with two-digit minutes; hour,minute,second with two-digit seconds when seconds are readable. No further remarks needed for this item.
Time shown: 12,52
